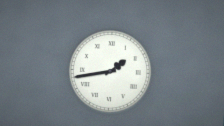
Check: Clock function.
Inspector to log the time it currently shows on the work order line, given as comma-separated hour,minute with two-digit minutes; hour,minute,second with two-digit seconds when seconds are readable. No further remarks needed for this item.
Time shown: 1,43
